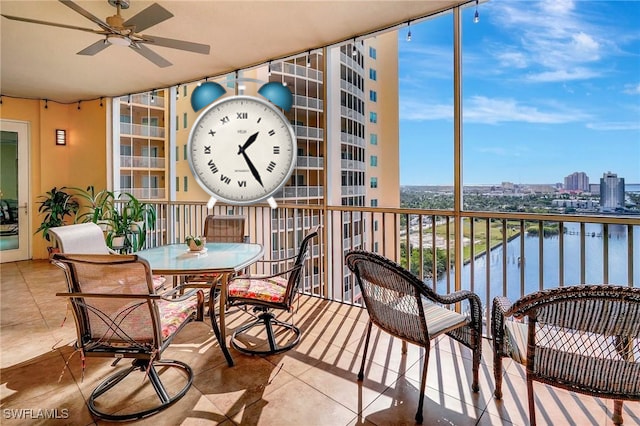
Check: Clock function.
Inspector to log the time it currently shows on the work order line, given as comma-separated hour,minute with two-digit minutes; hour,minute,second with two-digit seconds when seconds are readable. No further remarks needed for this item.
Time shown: 1,25
